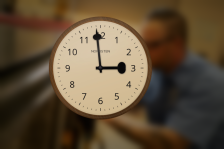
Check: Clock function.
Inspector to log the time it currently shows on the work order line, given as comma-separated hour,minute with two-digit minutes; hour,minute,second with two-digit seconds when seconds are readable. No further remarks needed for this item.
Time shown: 2,59
